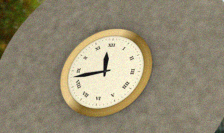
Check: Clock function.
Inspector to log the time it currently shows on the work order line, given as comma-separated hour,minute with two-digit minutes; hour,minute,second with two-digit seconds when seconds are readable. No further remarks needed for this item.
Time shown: 11,43
